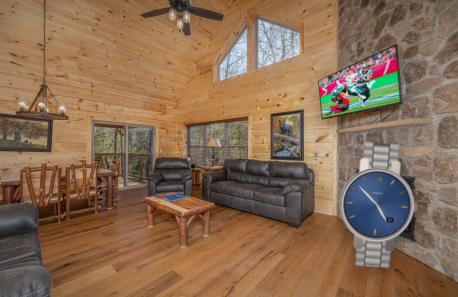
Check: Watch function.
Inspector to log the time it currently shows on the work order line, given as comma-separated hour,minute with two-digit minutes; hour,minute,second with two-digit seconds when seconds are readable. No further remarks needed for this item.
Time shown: 4,52
